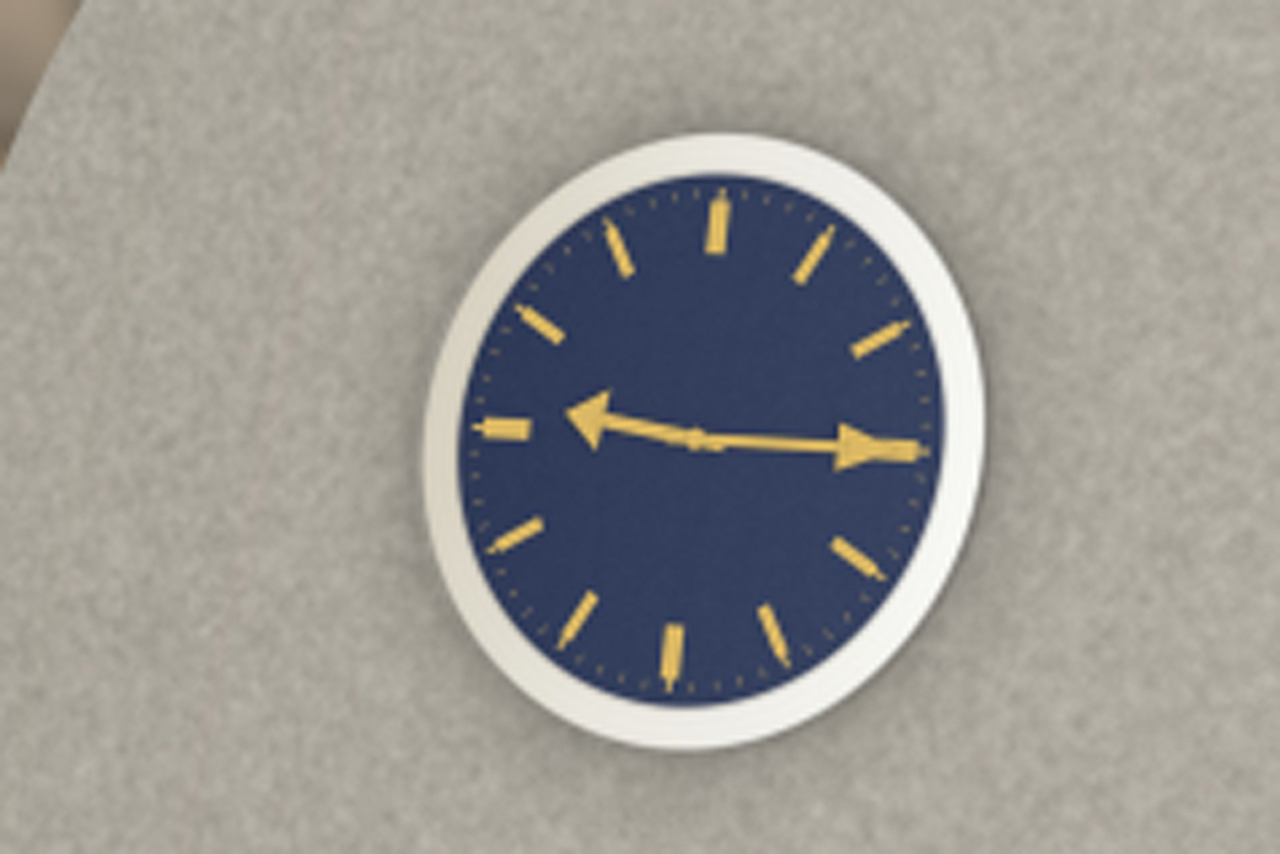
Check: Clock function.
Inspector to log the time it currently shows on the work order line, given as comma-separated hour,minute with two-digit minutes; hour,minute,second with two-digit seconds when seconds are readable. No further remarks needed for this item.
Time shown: 9,15
